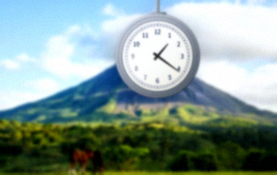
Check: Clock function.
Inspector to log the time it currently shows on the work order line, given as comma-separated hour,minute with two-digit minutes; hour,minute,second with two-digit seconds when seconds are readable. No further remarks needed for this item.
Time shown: 1,21
